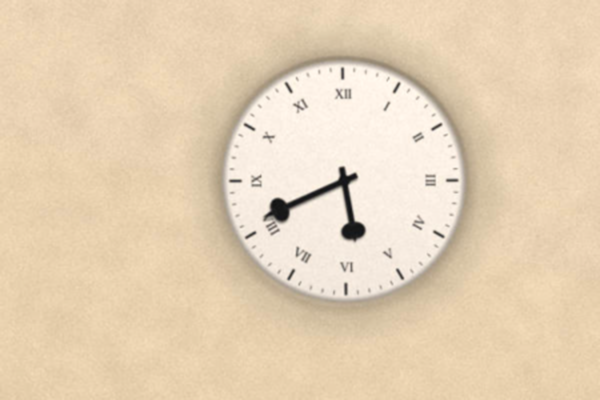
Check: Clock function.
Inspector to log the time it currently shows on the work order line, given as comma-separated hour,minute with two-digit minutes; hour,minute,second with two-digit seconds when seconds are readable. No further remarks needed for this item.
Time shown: 5,41
